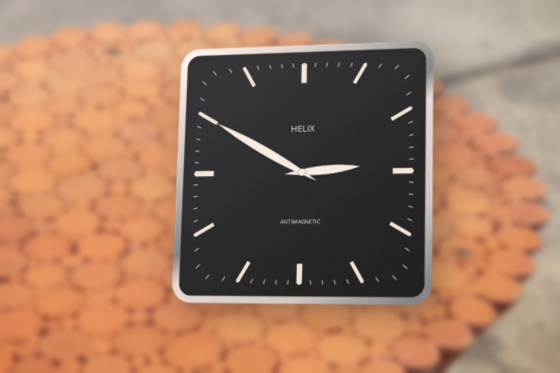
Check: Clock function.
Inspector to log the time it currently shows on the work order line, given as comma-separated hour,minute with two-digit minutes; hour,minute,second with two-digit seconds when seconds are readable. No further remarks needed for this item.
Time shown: 2,50
